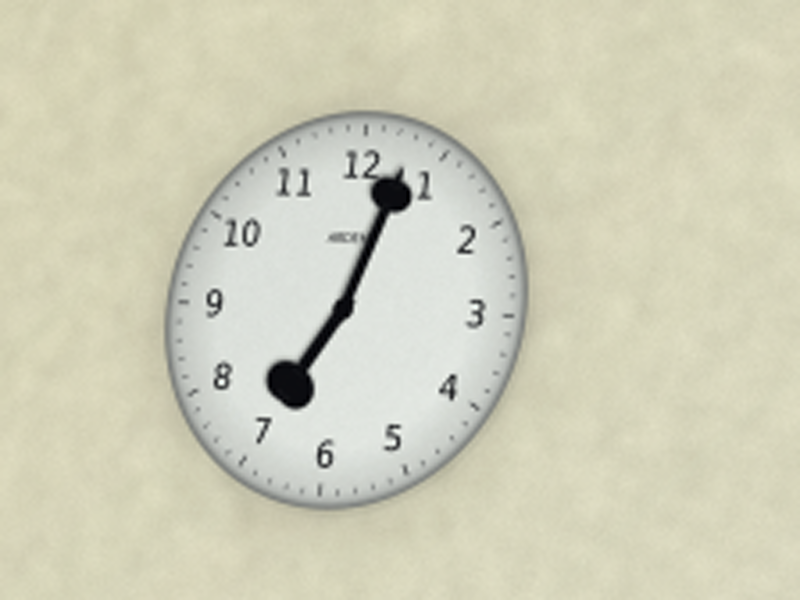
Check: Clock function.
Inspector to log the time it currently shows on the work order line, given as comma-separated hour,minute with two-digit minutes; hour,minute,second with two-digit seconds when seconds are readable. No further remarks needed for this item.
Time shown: 7,03
